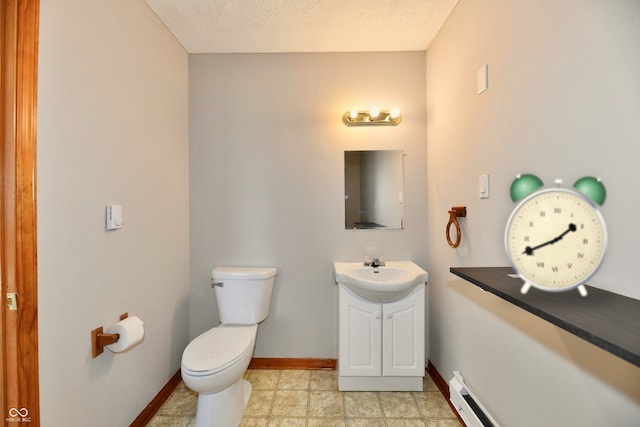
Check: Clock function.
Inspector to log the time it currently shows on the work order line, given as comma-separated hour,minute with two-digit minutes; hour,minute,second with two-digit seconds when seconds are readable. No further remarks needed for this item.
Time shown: 1,41
